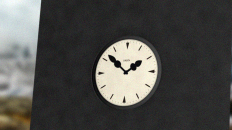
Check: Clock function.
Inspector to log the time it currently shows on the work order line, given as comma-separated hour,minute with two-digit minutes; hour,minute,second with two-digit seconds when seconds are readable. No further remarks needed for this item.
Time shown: 1,52
